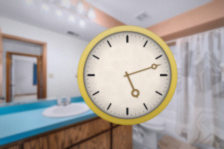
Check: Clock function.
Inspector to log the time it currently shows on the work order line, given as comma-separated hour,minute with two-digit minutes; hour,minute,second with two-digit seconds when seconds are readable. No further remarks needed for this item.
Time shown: 5,12
